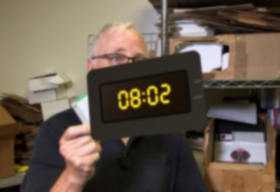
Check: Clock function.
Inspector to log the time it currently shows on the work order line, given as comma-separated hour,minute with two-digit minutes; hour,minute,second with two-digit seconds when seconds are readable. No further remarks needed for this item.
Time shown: 8,02
